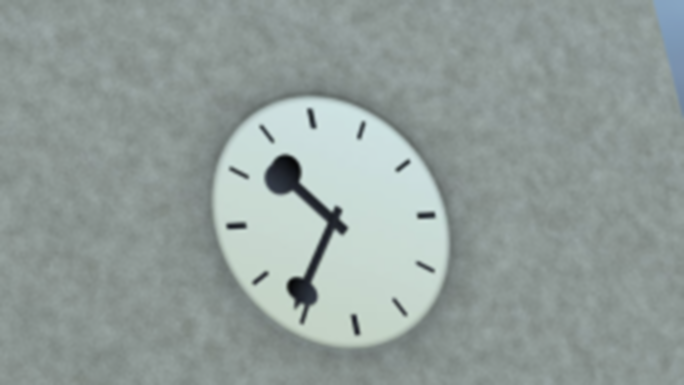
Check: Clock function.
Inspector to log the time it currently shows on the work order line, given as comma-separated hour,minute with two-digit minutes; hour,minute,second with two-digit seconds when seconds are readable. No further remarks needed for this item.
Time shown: 10,36
